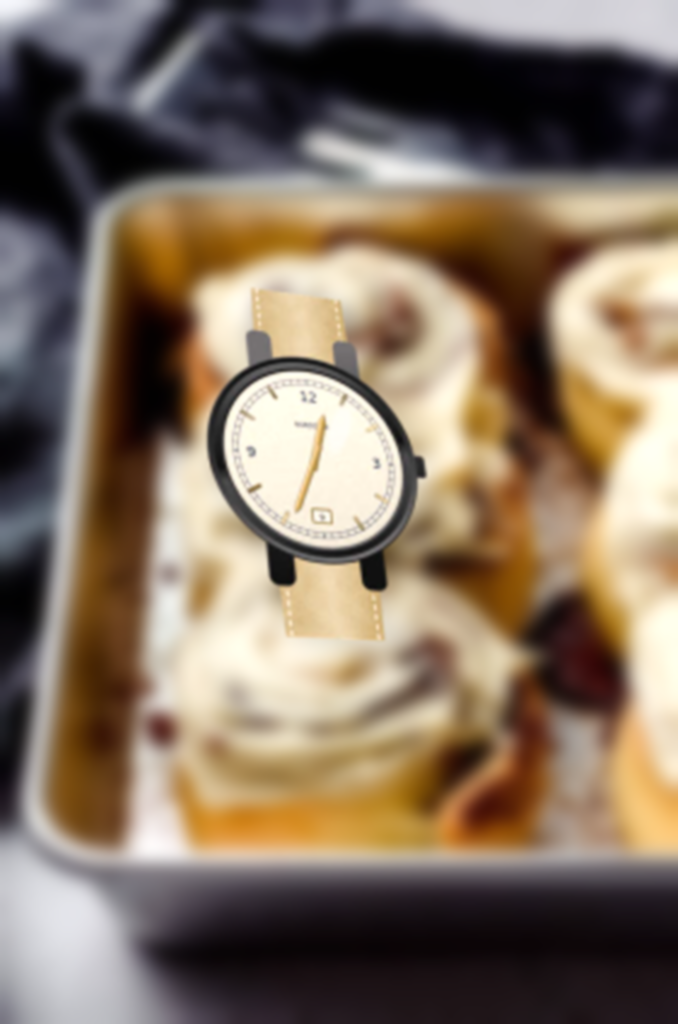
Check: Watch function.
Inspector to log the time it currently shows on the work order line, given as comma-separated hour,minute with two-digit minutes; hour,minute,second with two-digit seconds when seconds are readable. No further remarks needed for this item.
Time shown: 12,34
